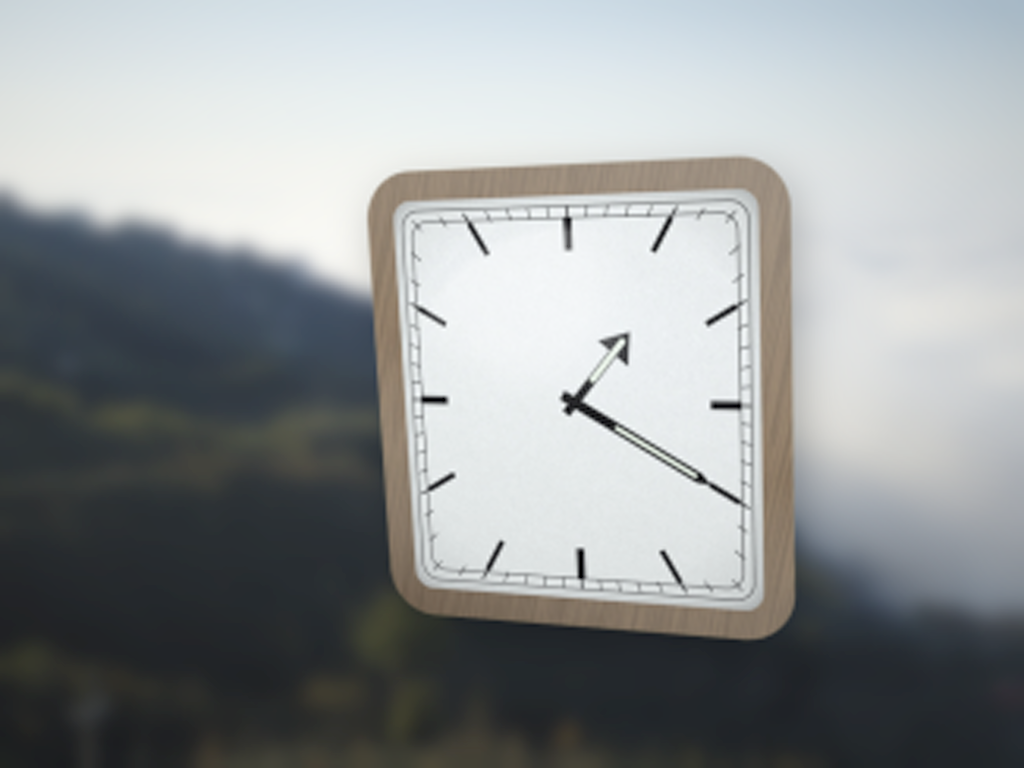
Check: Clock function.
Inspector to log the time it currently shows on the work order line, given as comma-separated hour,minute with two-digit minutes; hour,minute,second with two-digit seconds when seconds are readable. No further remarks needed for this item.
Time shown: 1,20
